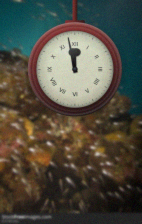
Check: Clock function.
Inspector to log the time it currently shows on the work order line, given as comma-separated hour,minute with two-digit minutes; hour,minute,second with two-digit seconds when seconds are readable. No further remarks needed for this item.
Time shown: 11,58
